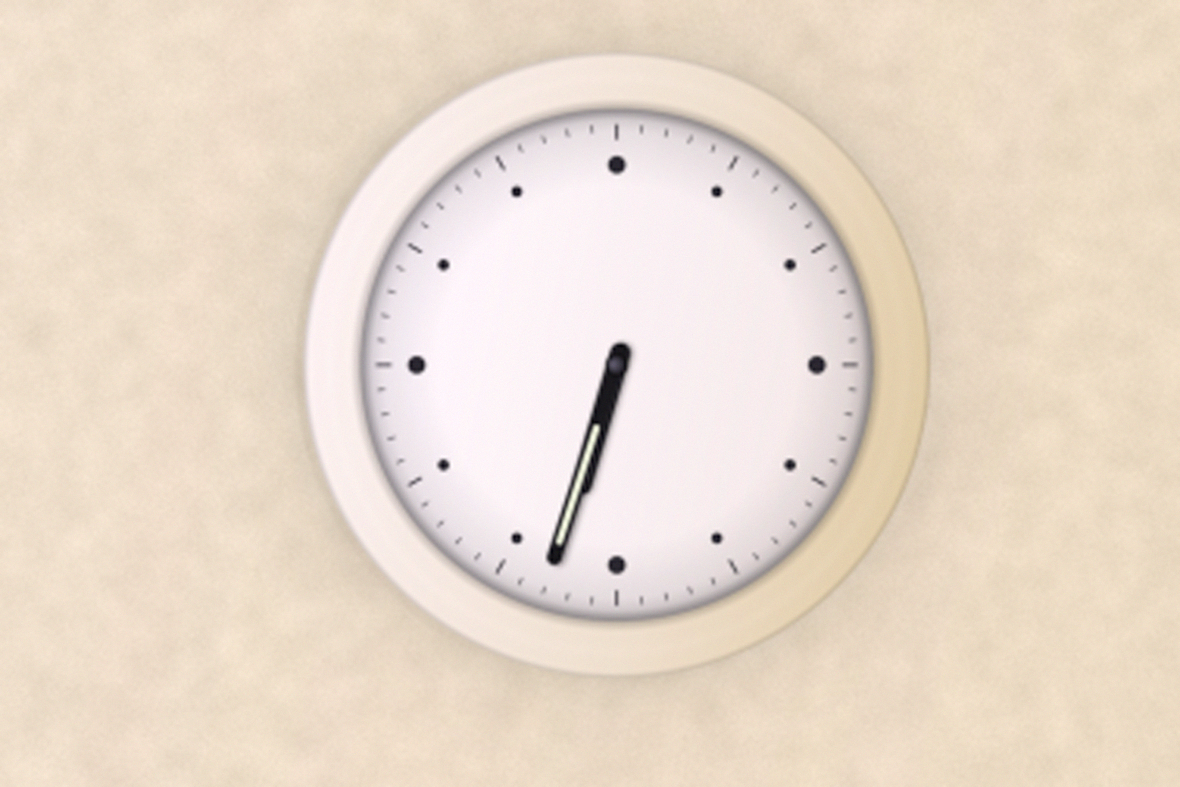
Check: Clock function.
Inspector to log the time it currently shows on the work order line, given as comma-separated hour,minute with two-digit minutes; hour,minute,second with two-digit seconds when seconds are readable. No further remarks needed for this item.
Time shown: 6,33
